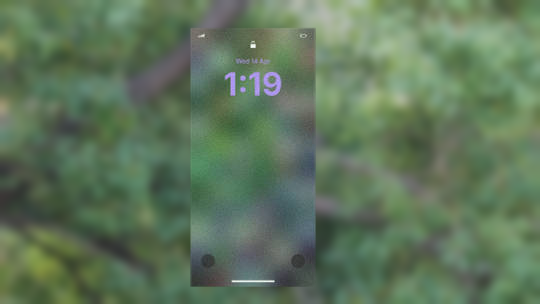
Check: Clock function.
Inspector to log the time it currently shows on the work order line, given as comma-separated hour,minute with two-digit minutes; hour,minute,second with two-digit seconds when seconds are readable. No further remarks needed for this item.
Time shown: 1,19
